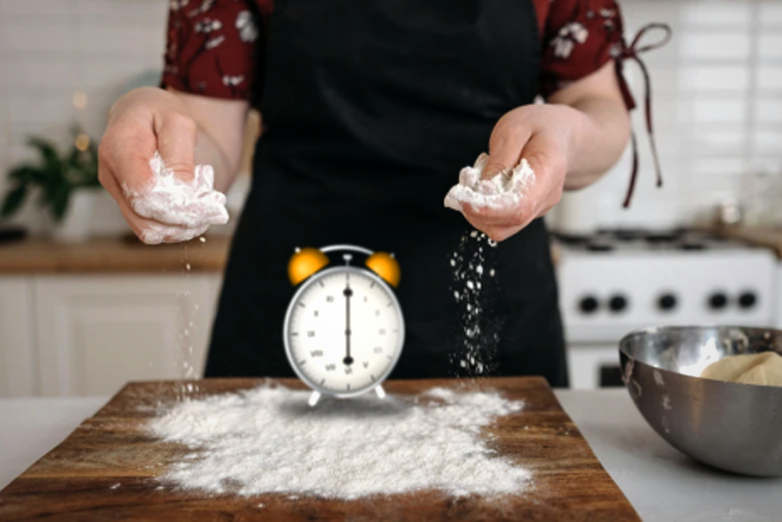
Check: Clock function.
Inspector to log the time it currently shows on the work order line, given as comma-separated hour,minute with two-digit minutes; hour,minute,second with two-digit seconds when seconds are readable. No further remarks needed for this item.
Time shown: 6,00
